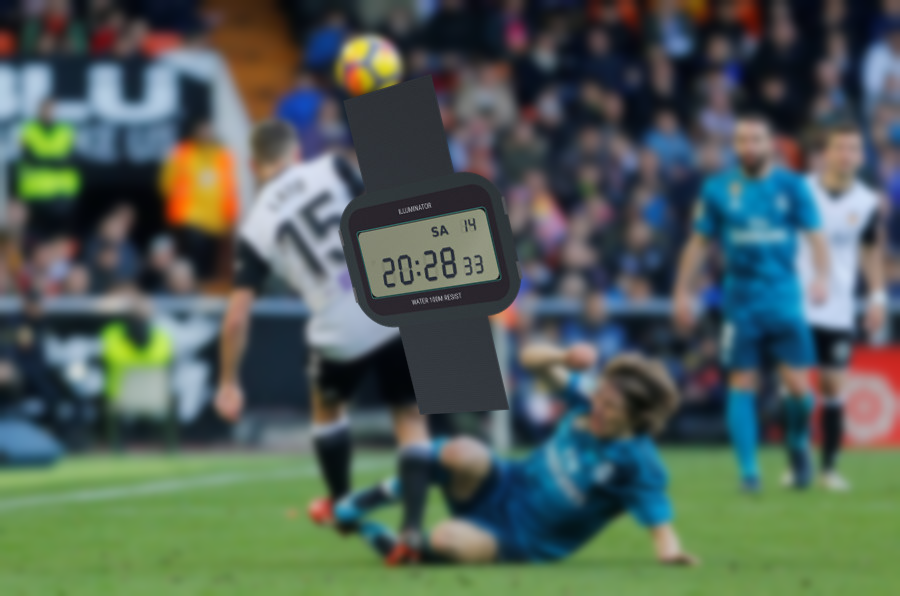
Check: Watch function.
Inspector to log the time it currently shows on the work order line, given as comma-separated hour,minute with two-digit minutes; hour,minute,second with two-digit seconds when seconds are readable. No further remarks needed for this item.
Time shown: 20,28,33
